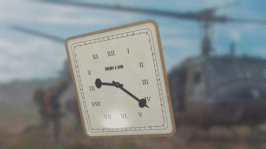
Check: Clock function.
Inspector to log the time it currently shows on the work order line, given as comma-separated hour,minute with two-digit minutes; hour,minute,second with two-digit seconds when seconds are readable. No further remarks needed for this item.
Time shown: 9,22
